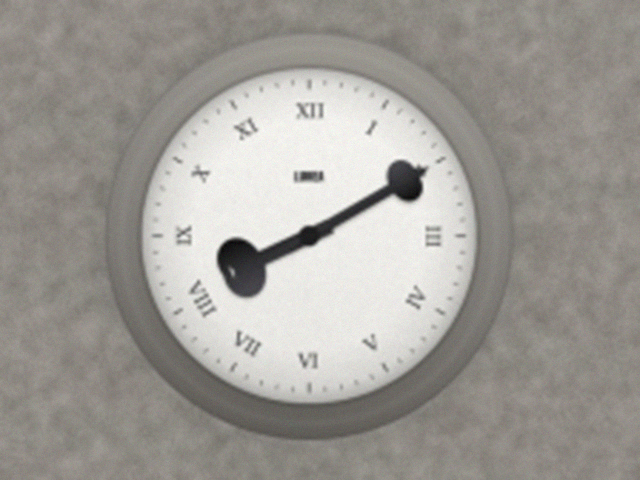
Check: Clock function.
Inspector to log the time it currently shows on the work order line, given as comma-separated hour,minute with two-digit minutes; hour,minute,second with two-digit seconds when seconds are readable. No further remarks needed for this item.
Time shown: 8,10
